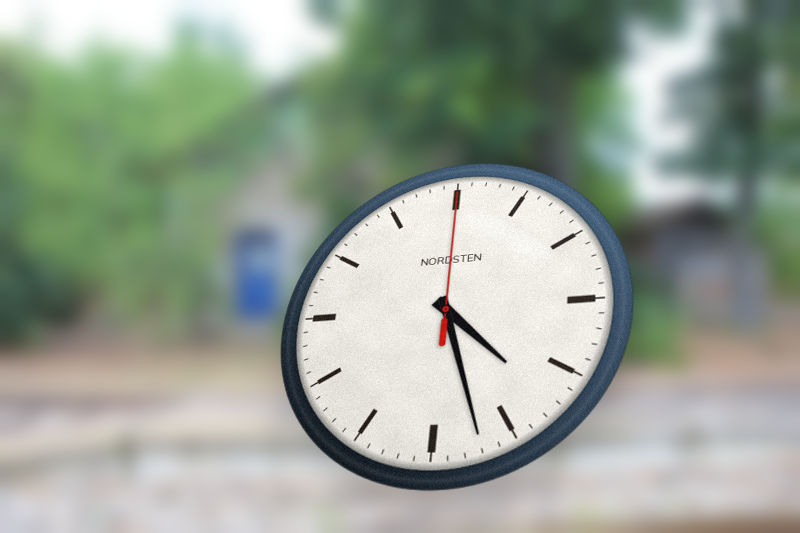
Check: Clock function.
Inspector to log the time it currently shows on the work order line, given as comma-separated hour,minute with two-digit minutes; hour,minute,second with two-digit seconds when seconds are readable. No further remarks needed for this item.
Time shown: 4,27,00
